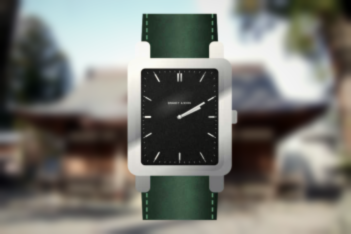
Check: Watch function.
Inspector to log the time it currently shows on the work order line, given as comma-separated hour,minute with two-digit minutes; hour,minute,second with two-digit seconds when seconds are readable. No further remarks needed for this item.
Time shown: 2,10
